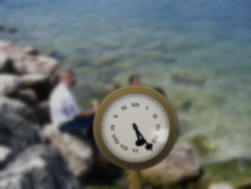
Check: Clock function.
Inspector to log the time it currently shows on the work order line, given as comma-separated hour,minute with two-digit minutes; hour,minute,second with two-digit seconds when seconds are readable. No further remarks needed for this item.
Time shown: 5,24
